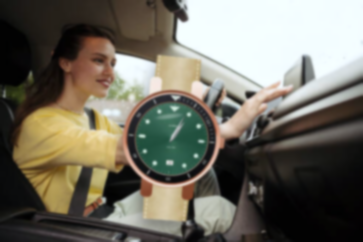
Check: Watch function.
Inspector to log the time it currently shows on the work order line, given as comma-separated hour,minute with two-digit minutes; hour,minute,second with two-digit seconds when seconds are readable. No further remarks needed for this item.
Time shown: 1,04
